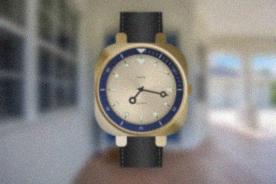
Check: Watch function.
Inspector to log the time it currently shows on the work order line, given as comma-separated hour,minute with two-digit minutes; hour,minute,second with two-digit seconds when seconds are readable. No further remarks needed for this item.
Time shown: 7,17
